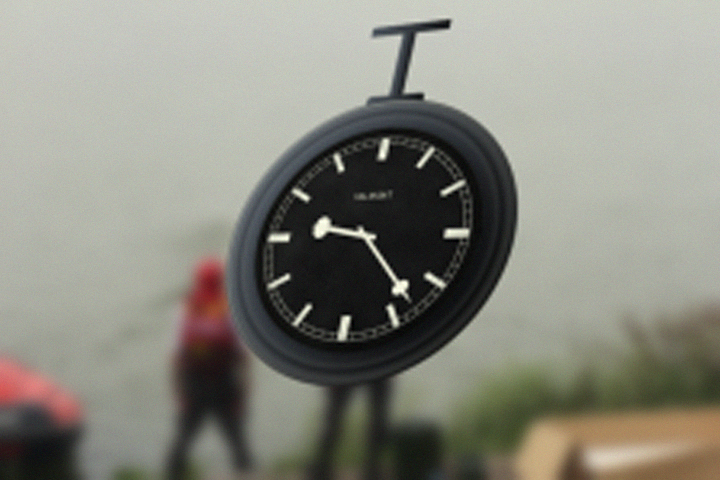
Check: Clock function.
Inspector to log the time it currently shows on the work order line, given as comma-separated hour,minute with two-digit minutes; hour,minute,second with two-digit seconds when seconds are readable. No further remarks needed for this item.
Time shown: 9,23
